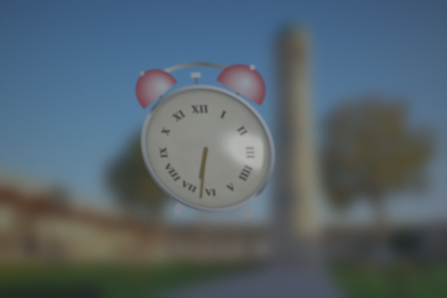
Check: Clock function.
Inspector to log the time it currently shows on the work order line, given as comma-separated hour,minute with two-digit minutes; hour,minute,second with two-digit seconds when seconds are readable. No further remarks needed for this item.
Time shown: 6,32
